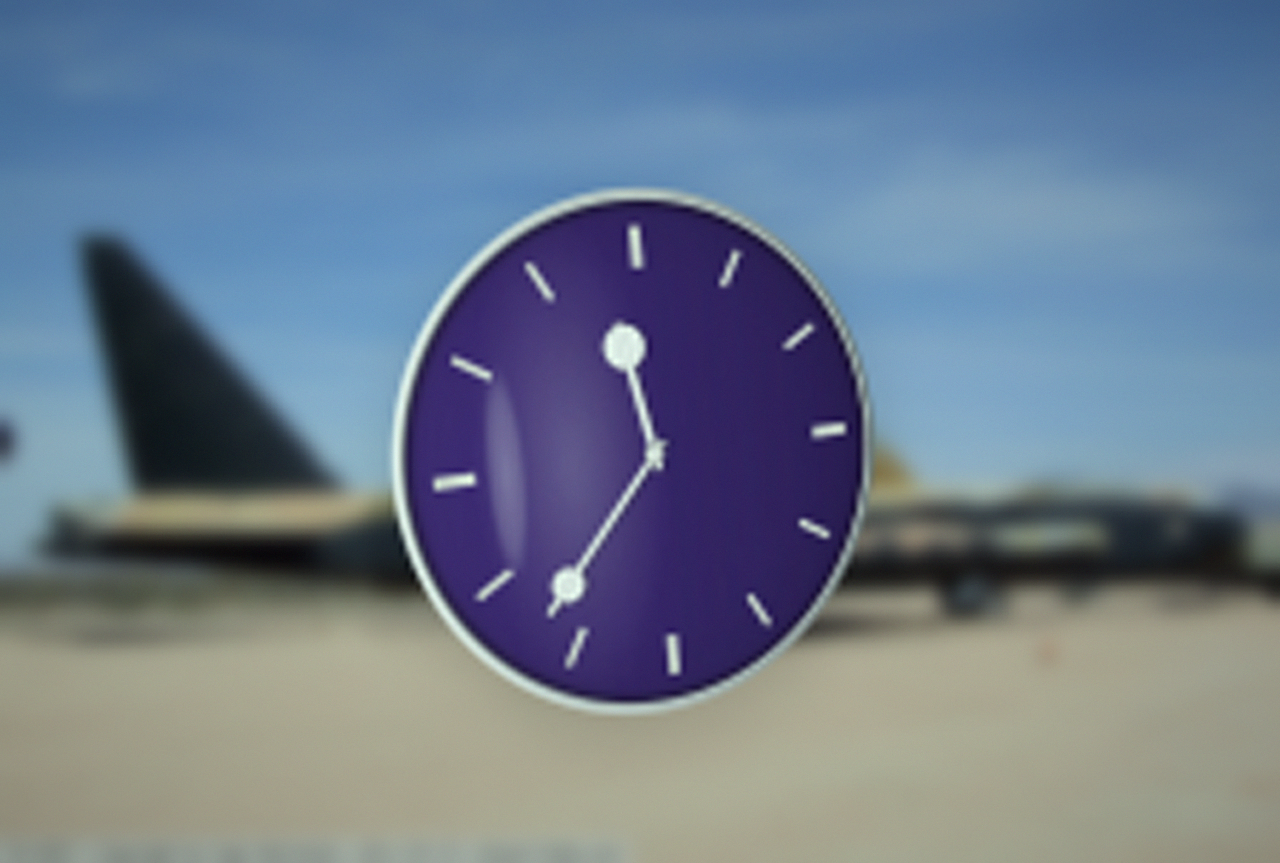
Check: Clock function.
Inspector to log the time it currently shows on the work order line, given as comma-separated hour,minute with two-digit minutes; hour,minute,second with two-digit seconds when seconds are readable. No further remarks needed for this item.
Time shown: 11,37
